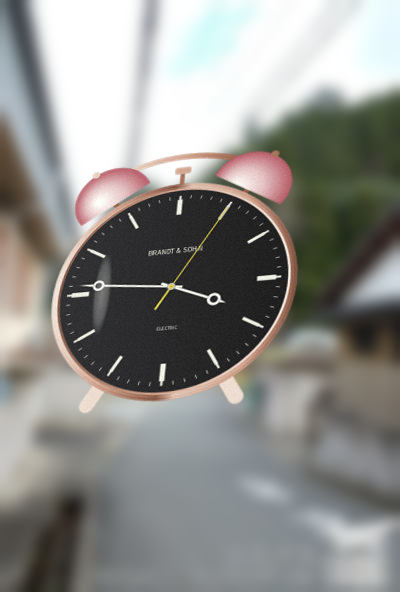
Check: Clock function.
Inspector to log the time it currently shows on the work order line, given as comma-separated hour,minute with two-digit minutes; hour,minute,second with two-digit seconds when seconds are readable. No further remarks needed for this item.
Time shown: 3,46,05
